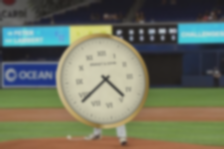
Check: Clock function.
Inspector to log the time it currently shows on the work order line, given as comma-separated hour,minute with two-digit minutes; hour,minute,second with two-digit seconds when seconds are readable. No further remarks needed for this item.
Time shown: 4,39
